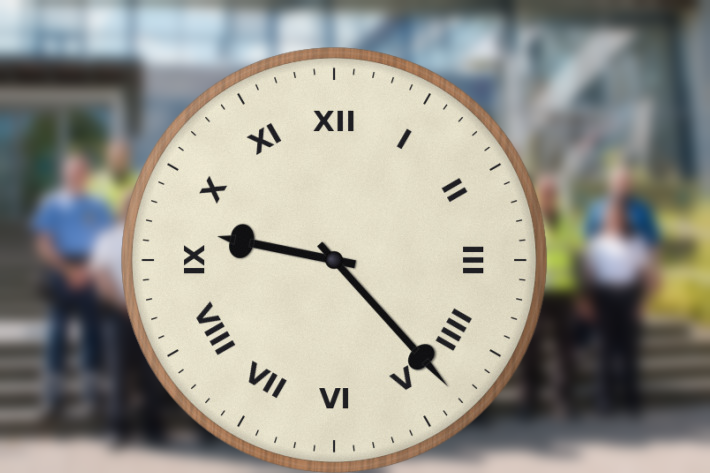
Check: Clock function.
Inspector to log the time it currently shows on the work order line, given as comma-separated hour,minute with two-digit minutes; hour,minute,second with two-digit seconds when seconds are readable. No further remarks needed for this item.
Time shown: 9,23
